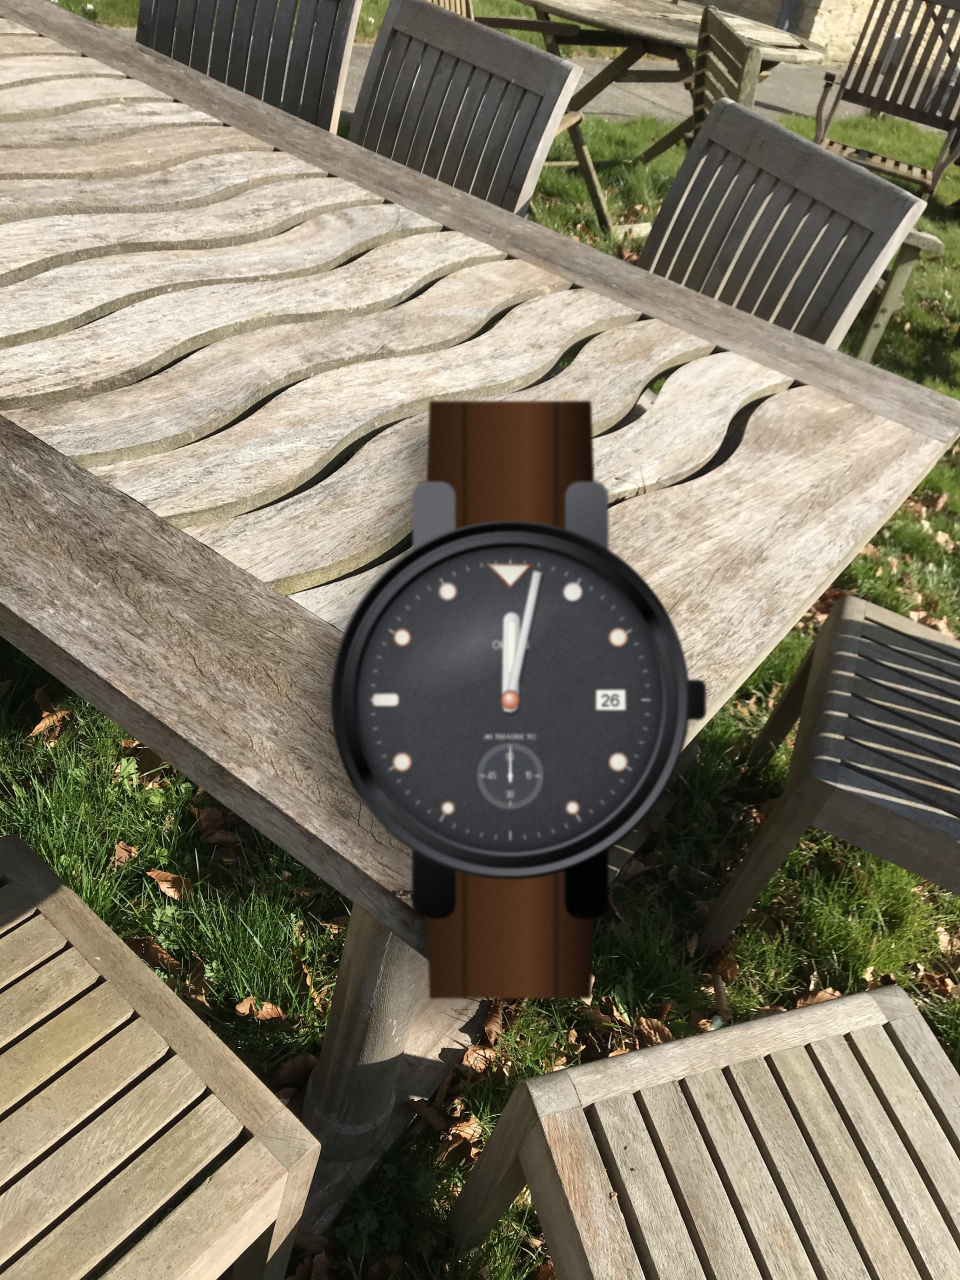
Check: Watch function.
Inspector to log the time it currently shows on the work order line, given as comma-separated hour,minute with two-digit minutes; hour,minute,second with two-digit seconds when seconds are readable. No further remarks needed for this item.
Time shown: 12,02
